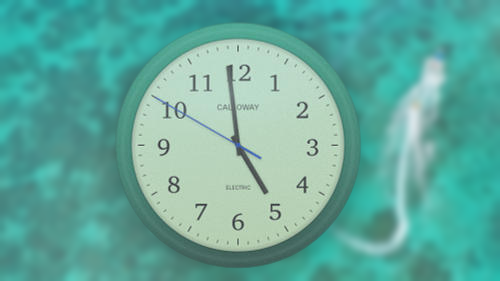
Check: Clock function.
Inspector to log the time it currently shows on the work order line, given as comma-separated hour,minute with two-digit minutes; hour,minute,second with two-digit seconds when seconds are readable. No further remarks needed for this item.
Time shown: 4,58,50
